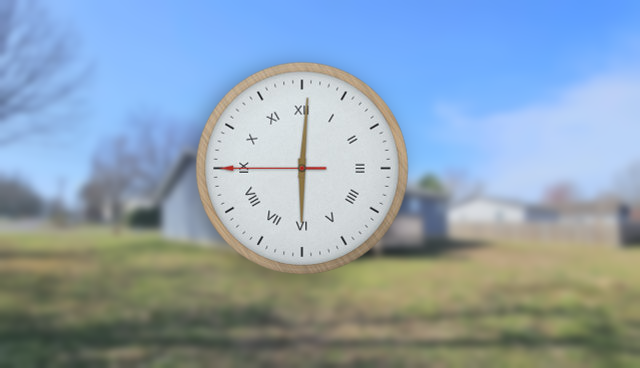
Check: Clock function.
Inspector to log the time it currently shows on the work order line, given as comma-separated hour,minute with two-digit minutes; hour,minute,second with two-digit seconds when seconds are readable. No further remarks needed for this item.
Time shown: 6,00,45
